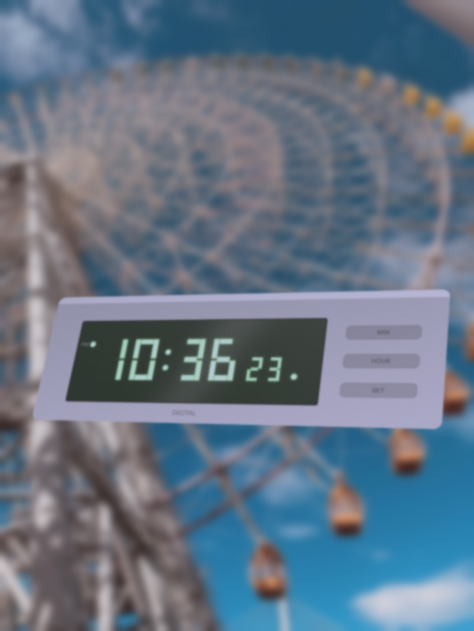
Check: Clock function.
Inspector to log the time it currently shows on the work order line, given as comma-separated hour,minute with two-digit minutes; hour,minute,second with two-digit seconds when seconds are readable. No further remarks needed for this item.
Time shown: 10,36,23
